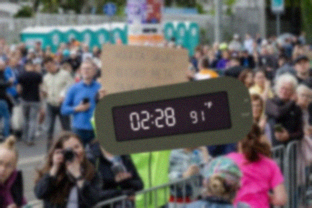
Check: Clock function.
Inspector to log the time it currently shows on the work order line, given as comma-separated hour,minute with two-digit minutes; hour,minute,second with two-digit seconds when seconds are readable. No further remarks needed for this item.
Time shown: 2,28
